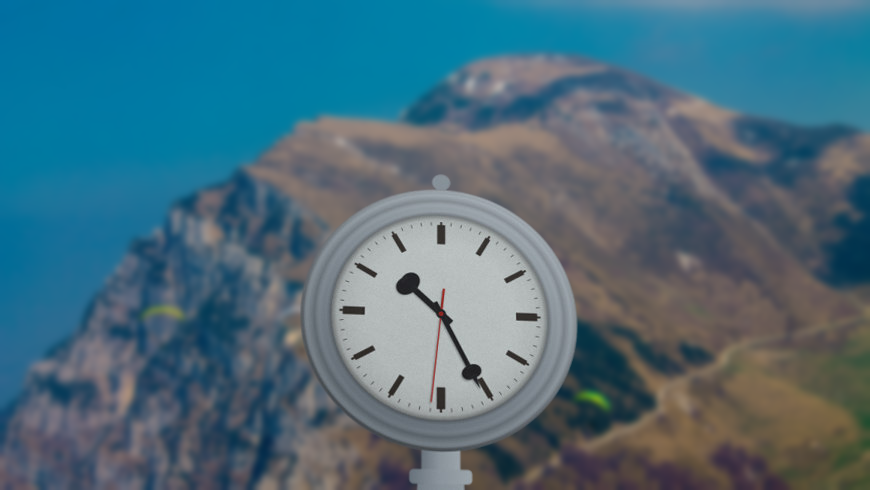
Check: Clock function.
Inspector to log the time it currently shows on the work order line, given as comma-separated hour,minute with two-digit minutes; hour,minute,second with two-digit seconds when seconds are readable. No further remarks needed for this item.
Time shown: 10,25,31
